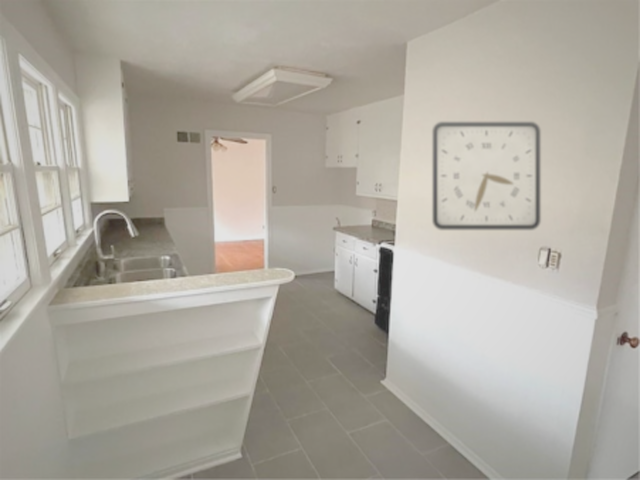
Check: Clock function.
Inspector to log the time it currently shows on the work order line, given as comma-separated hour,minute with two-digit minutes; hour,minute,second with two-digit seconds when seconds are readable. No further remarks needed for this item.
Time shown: 3,33
